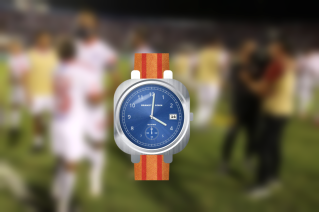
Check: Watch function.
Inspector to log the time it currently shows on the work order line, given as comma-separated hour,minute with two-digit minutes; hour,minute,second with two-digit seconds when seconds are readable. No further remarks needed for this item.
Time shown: 4,01
